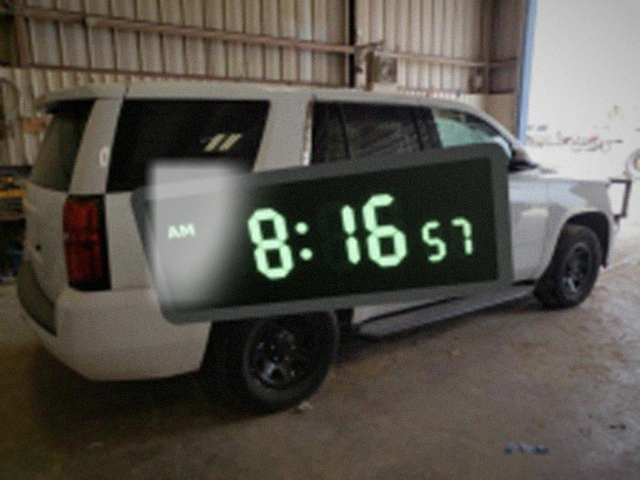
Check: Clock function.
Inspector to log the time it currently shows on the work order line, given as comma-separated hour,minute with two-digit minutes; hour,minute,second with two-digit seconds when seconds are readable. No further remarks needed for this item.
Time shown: 8,16,57
